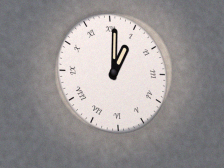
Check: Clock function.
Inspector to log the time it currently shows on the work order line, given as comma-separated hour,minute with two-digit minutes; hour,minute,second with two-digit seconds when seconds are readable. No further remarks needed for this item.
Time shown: 1,01
